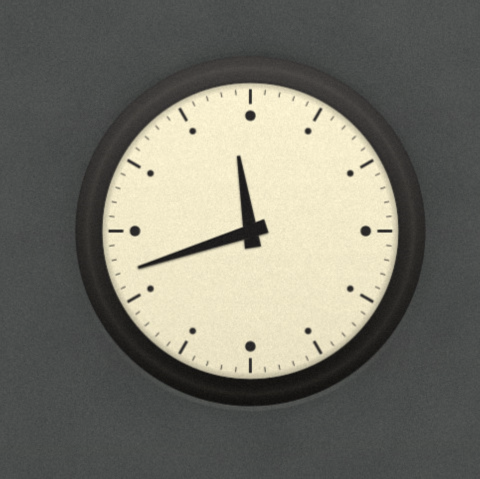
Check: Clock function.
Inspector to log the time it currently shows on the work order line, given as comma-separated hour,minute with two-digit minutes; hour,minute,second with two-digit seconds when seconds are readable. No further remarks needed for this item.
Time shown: 11,42
